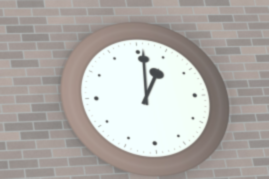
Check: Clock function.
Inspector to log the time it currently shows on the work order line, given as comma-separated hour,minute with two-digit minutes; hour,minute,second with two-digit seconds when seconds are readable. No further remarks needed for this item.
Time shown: 1,01
